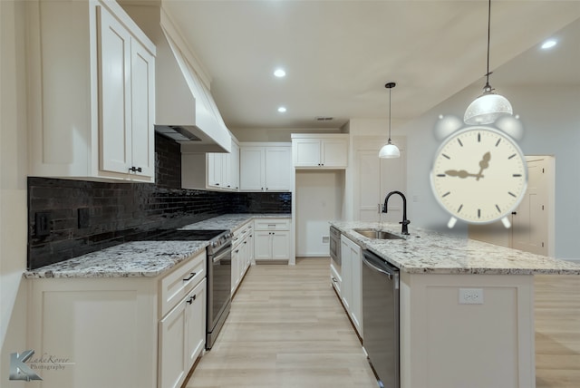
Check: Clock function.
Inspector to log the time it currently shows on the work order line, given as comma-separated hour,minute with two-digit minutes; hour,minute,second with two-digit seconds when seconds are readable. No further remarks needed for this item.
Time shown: 12,46
